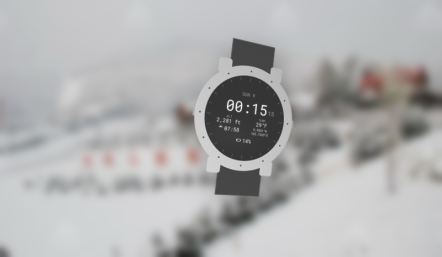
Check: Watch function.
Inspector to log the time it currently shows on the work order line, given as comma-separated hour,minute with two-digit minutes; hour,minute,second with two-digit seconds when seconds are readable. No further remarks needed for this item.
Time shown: 0,15
